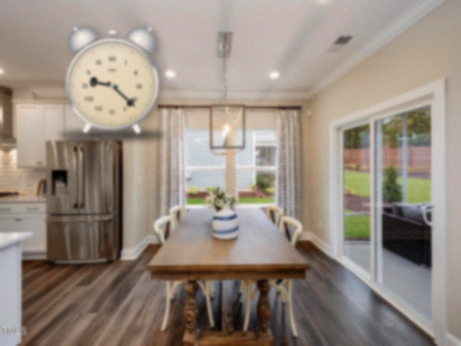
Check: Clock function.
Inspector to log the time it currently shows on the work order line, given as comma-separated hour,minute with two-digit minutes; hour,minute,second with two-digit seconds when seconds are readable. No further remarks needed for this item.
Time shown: 9,22
